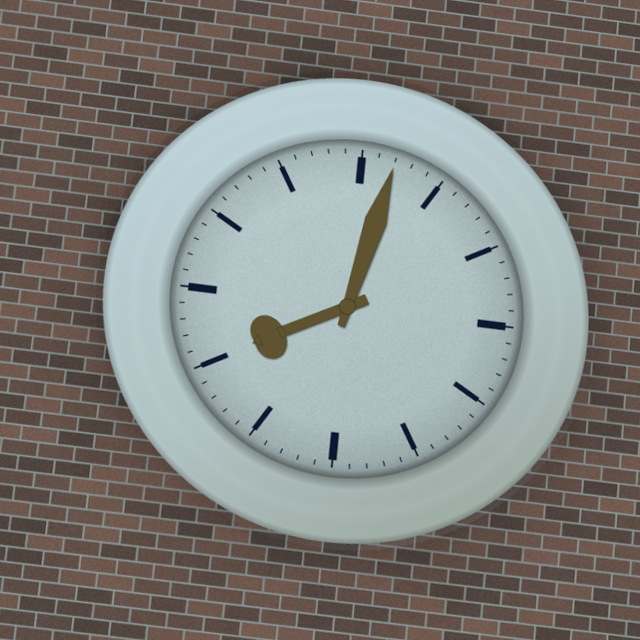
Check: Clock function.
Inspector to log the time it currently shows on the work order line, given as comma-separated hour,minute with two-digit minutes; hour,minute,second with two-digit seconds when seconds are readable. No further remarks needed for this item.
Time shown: 8,02
